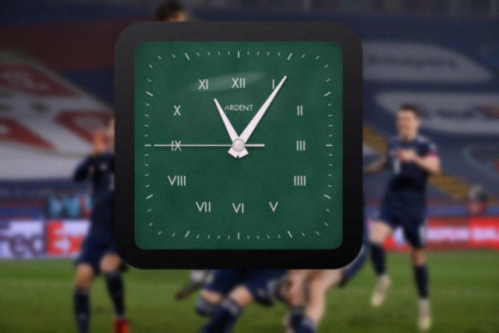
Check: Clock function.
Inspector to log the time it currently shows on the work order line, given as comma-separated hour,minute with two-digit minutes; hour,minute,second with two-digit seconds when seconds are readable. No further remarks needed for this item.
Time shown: 11,05,45
